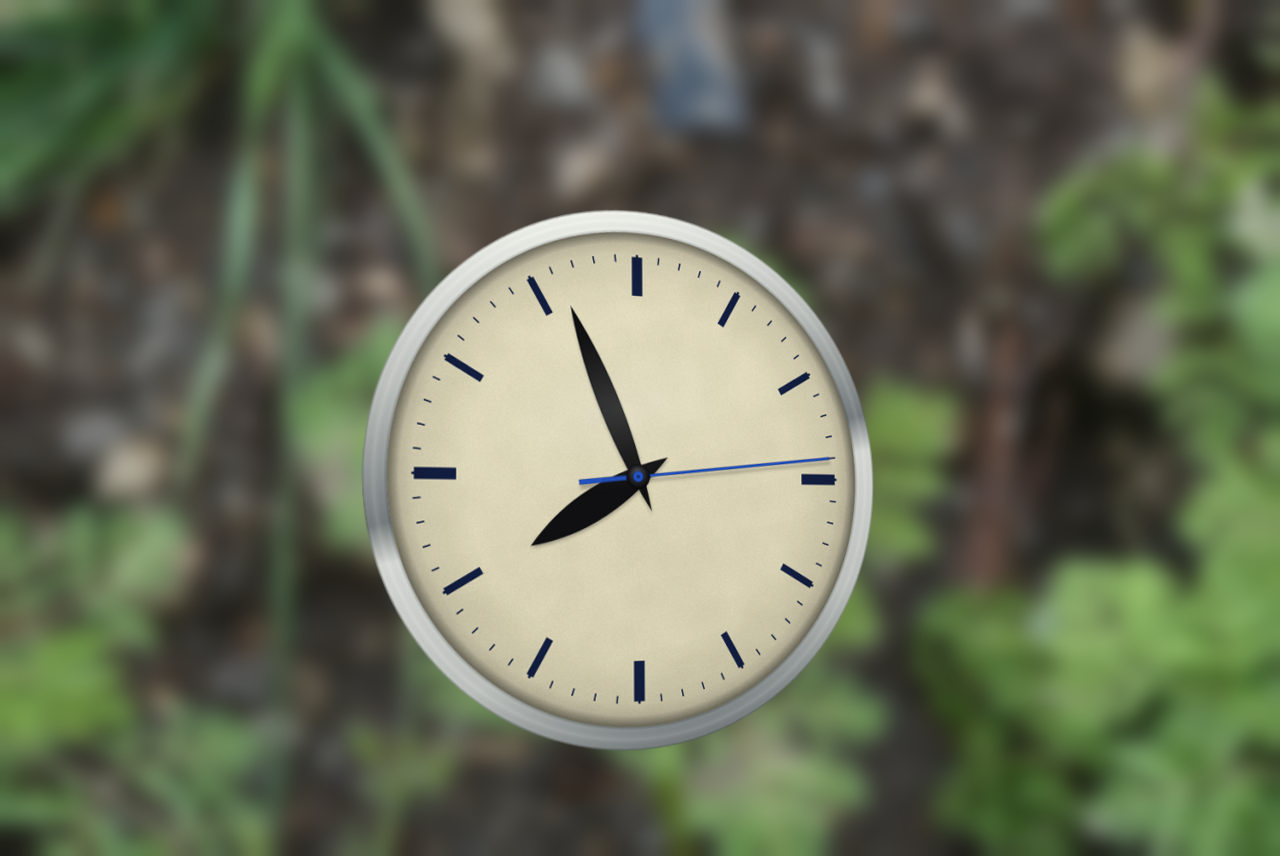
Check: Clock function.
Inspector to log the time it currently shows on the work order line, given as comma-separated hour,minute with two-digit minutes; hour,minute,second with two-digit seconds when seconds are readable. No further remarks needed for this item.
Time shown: 7,56,14
